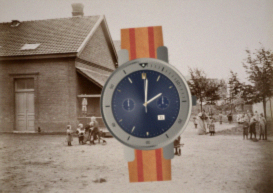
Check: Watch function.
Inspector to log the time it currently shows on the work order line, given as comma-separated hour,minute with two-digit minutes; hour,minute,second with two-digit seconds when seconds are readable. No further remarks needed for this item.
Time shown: 2,01
